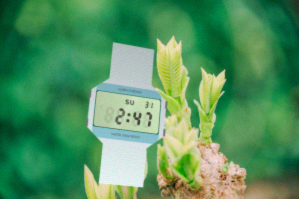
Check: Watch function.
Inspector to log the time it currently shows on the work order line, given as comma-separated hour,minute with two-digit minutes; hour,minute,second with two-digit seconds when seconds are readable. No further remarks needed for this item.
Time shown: 2,47
